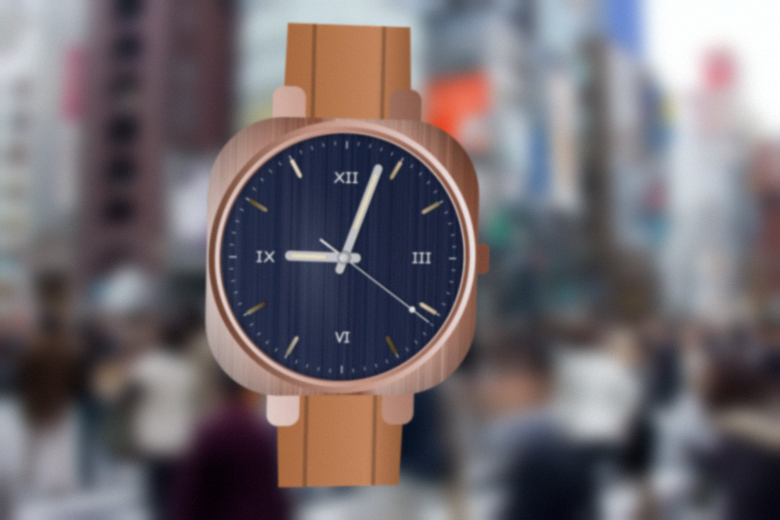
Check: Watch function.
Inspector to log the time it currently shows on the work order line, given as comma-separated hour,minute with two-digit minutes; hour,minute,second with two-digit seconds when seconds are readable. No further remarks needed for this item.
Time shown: 9,03,21
